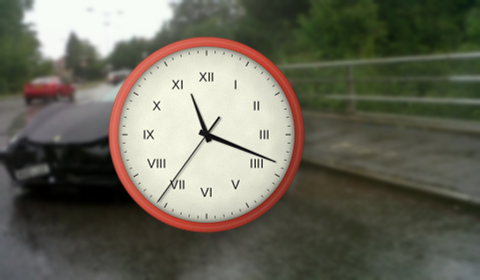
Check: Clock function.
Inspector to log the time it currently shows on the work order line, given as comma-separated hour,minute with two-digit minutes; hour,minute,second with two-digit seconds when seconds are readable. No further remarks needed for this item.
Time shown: 11,18,36
